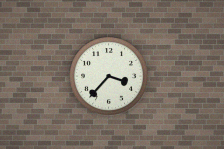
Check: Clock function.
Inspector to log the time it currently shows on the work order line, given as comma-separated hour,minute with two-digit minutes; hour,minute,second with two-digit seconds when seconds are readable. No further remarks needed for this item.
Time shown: 3,37
